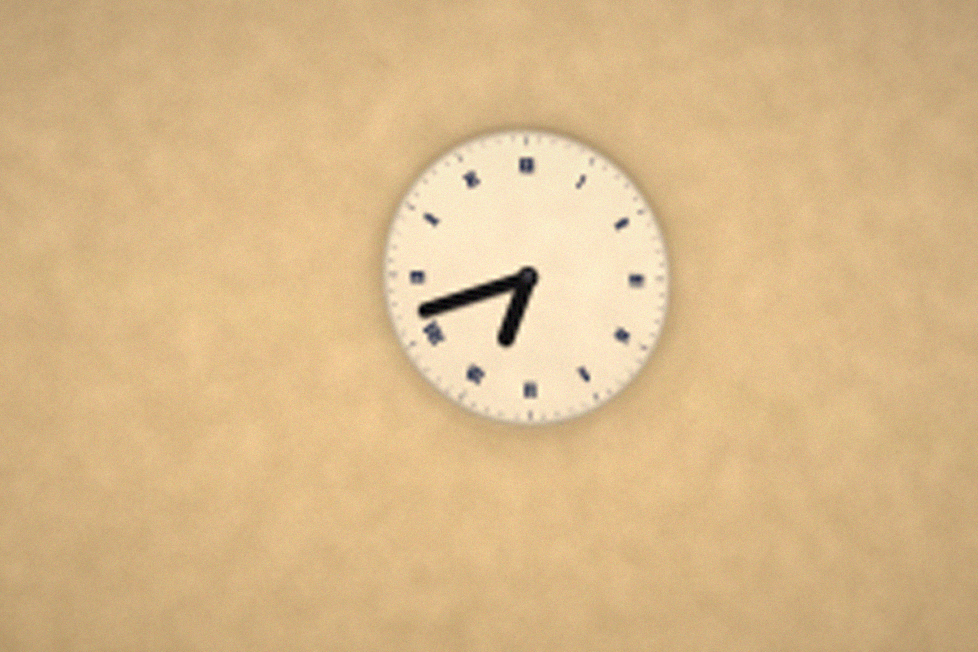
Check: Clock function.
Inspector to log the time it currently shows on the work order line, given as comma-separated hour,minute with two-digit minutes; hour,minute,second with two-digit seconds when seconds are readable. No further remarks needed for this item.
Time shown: 6,42
